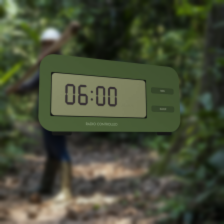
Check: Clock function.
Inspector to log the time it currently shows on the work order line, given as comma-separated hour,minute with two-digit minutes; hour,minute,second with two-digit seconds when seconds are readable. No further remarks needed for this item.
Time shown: 6,00
